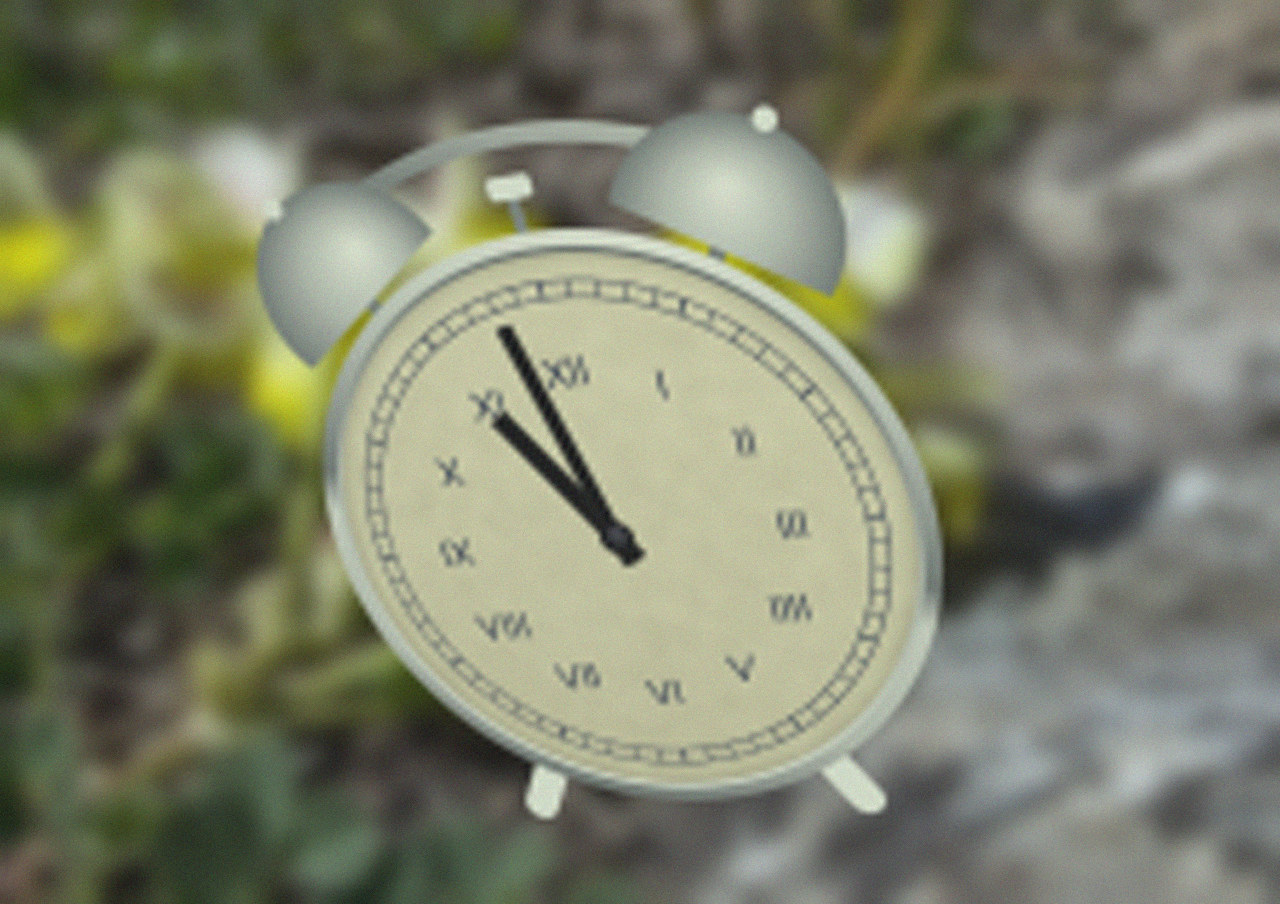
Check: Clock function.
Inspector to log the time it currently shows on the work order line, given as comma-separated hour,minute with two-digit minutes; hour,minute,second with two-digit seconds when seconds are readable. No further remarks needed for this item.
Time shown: 10,58
